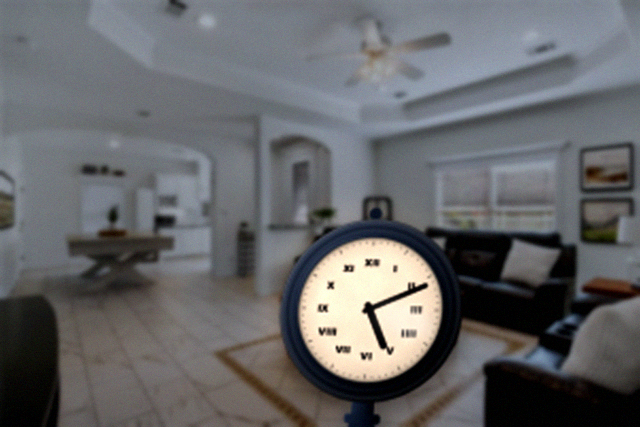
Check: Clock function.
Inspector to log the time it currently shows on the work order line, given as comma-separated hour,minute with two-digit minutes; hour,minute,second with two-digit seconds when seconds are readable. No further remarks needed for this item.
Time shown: 5,11
